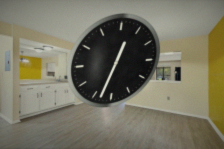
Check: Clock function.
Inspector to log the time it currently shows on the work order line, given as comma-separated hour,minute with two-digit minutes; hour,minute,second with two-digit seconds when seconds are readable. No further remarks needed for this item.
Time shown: 12,33
